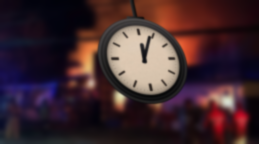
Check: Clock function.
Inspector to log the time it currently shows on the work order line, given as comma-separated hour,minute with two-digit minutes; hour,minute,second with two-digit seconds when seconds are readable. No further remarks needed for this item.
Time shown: 12,04
